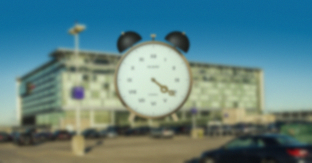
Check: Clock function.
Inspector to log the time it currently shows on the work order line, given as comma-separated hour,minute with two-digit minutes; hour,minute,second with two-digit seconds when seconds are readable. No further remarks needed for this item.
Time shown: 4,21
